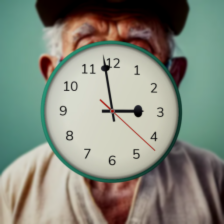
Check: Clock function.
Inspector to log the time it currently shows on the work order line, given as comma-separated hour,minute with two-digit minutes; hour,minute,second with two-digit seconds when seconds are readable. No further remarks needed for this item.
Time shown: 2,58,22
